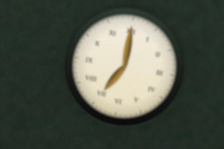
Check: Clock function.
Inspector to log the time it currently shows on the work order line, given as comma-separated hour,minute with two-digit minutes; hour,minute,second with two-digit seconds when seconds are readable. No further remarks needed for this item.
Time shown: 7,00
